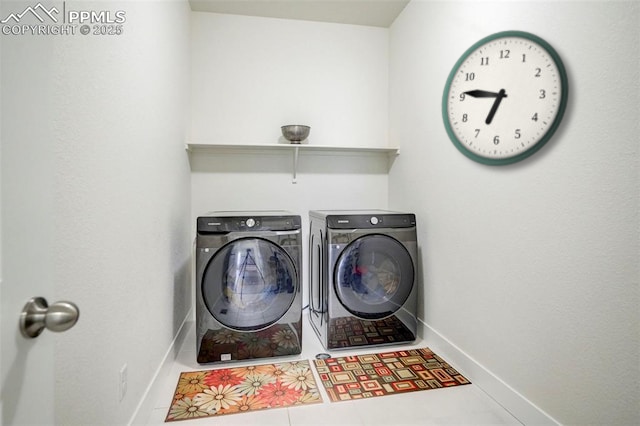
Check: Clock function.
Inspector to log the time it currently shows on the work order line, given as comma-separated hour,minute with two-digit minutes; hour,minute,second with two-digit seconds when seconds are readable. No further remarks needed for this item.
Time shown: 6,46
